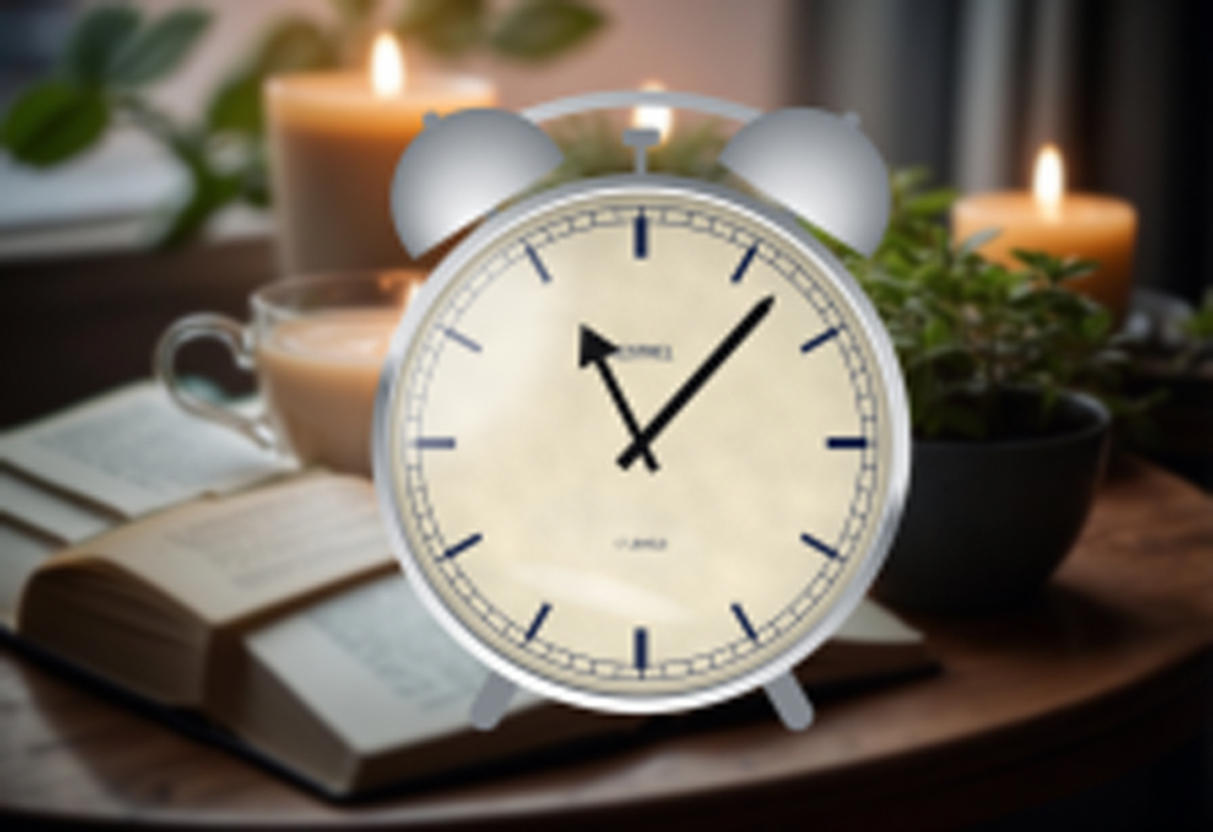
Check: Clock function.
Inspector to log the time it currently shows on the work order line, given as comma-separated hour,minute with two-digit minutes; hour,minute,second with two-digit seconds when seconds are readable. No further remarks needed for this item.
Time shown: 11,07
